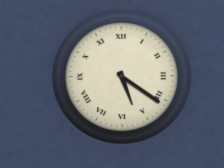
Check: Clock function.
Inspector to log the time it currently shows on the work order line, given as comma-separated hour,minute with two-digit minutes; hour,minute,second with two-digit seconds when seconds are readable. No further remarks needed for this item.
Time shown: 5,21
